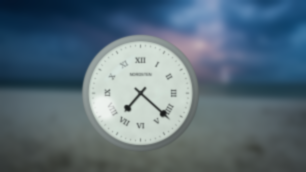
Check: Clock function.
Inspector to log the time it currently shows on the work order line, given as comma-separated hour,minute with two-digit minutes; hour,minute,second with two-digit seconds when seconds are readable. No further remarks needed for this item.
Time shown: 7,22
